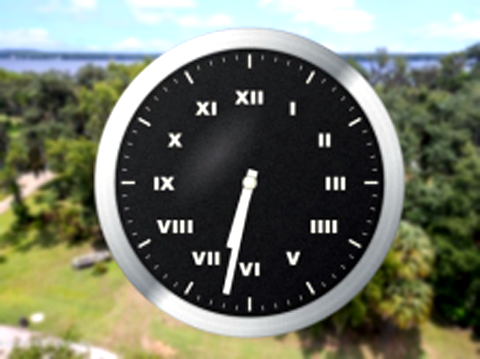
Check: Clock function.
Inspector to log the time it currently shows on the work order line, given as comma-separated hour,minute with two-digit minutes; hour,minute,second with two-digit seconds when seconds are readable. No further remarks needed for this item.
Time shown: 6,32
